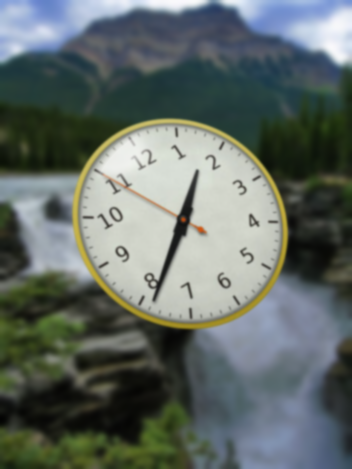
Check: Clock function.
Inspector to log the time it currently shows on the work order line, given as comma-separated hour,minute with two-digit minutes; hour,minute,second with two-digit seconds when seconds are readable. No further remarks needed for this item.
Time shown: 1,38,55
